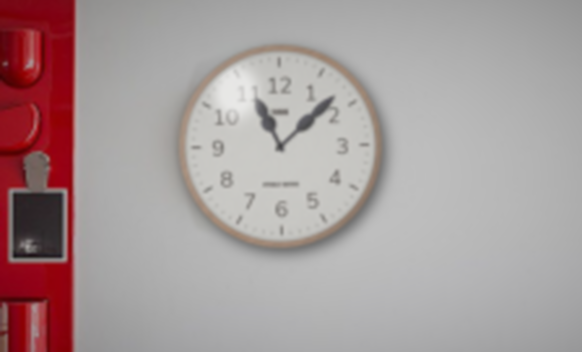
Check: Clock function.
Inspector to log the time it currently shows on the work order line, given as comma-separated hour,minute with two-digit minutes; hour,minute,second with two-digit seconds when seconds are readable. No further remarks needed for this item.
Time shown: 11,08
